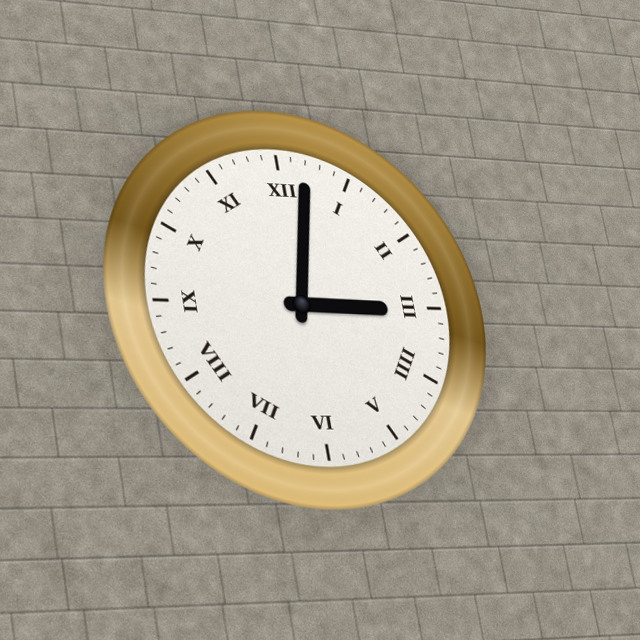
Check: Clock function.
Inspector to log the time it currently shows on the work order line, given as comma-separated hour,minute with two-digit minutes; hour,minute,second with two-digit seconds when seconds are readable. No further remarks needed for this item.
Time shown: 3,02
